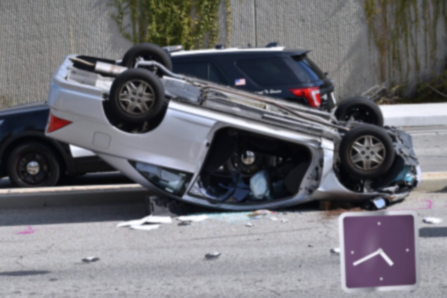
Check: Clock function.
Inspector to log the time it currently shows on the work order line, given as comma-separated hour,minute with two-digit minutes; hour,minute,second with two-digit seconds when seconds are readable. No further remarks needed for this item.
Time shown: 4,41
